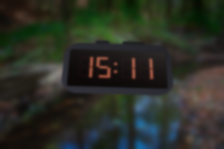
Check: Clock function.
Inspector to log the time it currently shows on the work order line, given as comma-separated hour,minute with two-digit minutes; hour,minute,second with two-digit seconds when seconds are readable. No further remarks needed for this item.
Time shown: 15,11
